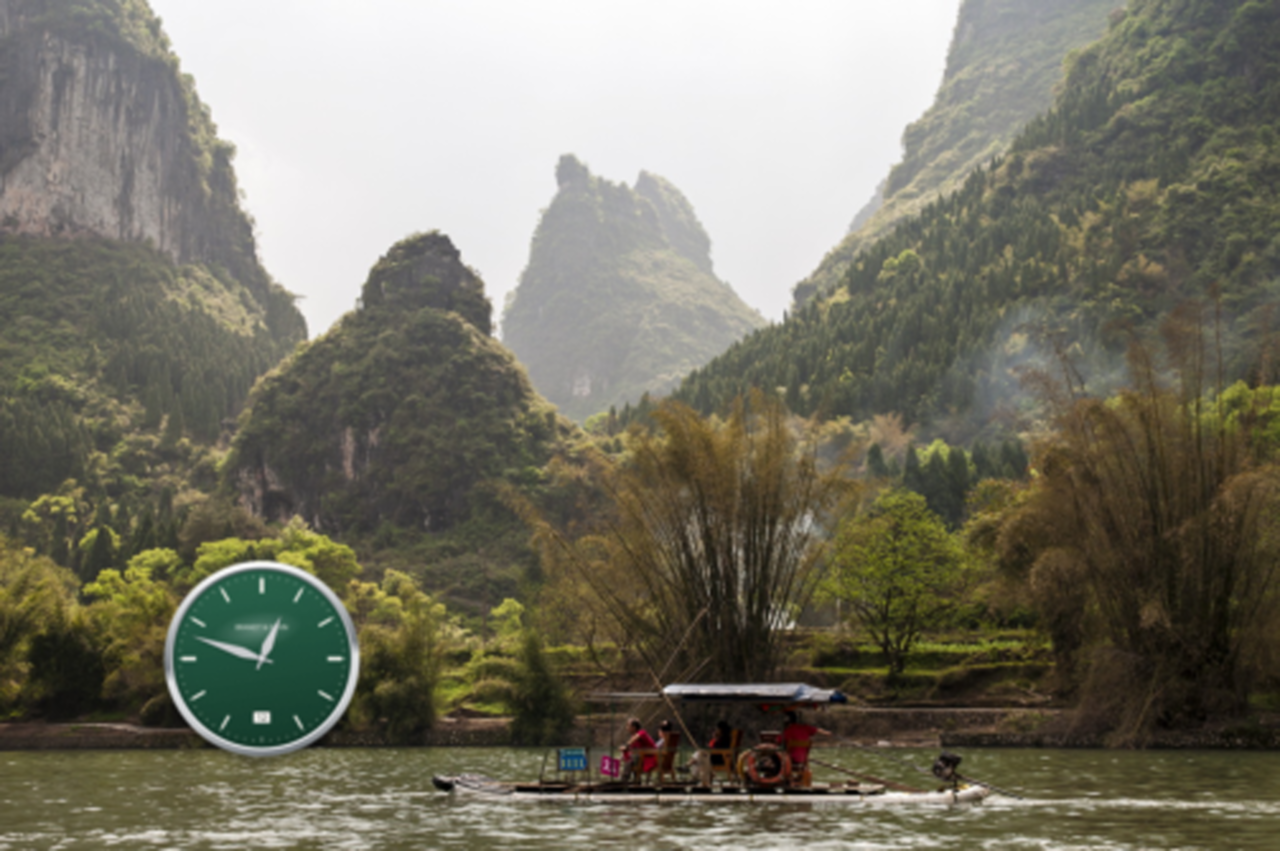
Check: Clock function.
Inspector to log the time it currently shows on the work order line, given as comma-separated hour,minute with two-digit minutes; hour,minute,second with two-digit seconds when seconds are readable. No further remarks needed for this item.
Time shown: 12,48
